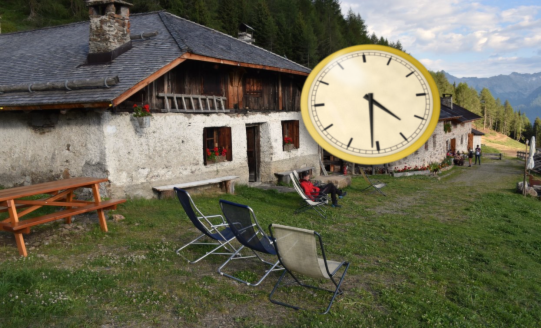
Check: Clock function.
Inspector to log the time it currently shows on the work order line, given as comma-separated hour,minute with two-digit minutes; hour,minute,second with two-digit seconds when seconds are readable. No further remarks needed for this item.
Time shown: 4,31
